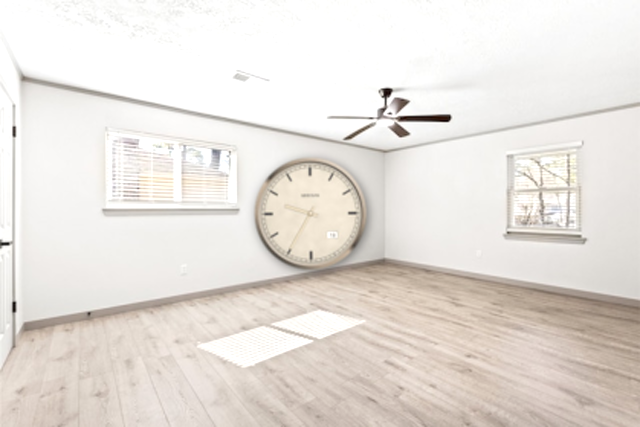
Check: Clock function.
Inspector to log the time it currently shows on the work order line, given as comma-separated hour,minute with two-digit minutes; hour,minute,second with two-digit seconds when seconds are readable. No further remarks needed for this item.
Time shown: 9,35
